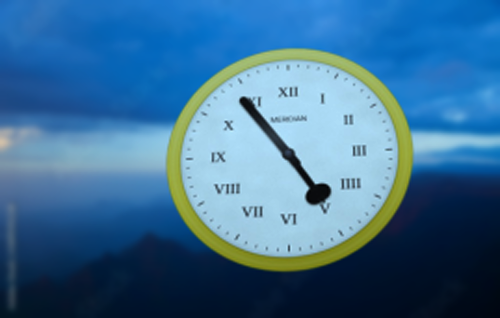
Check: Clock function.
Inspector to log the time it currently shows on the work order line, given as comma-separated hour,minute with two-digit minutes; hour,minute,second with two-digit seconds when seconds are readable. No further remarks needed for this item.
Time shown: 4,54
